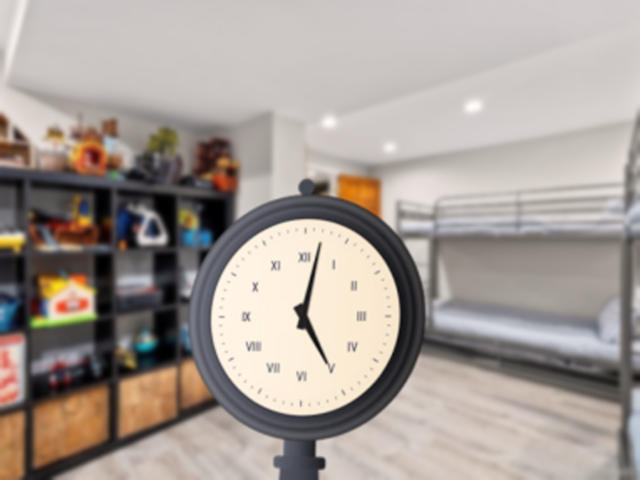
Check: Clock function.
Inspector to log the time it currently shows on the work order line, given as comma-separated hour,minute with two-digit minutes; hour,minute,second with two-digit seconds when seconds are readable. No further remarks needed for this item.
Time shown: 5,02
